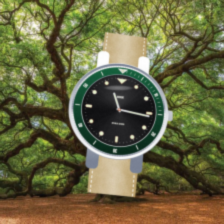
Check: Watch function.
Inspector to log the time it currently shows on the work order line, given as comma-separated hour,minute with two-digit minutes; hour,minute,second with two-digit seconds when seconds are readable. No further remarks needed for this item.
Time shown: 11,16
